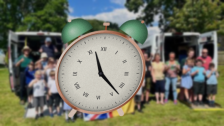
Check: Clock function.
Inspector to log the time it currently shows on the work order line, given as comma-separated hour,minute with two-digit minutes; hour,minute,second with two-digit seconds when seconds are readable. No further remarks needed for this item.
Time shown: 11,23
